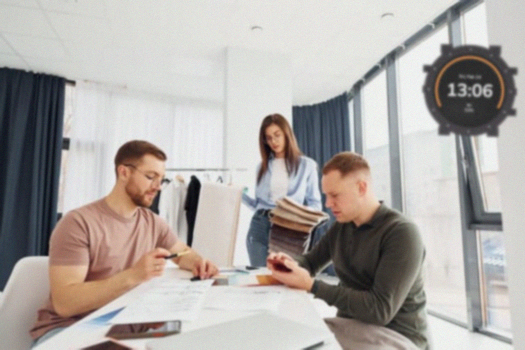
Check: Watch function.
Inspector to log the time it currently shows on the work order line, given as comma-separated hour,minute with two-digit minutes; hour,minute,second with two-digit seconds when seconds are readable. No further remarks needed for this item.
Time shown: 13,06
